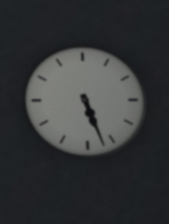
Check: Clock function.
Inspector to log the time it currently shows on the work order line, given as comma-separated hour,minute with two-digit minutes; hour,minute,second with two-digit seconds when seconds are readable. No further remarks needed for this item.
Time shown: 5,27
